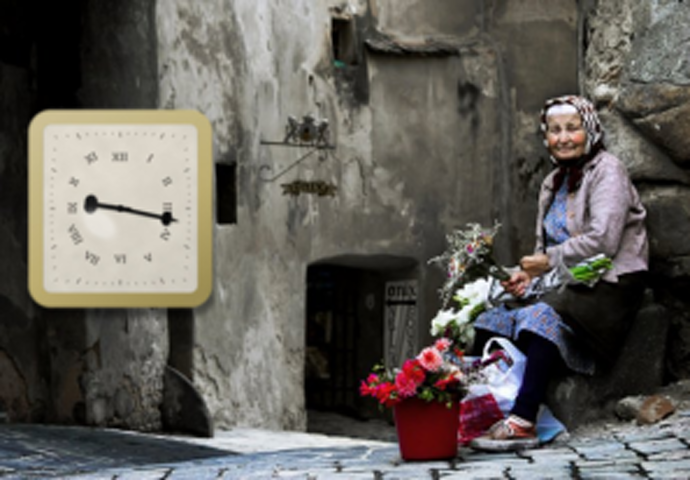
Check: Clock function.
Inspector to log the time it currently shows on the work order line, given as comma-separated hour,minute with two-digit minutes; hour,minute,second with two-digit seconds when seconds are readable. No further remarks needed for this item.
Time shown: 9,17
